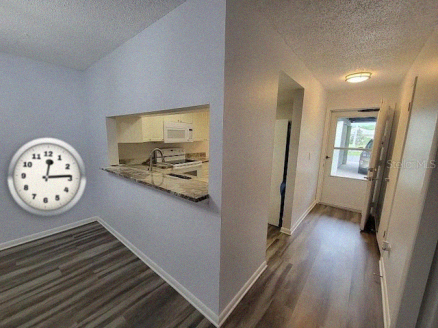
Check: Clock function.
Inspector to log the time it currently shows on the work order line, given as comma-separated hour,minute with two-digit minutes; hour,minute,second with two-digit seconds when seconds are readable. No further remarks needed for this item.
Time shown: 12,14
